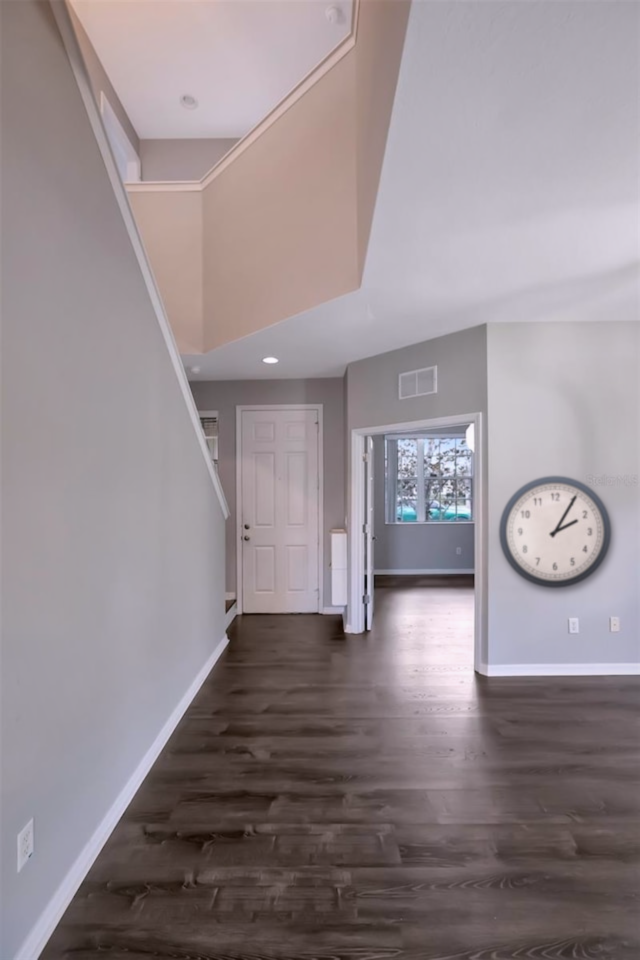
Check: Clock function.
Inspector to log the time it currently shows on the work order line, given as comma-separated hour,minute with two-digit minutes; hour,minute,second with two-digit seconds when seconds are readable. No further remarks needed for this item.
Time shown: 2,05
